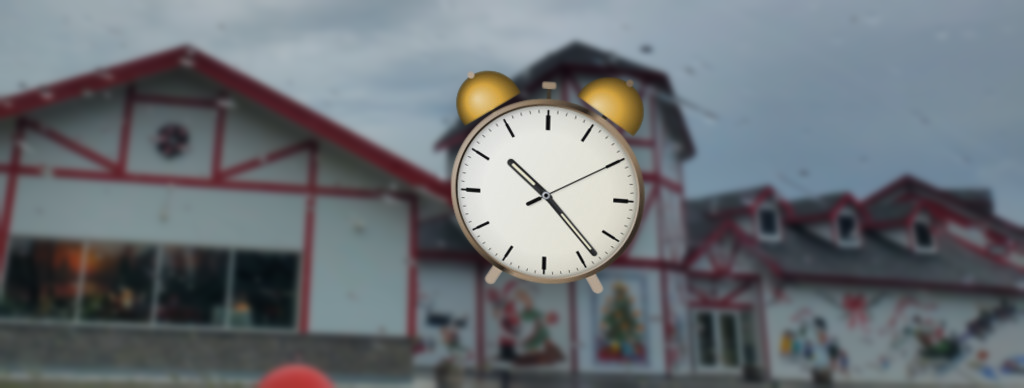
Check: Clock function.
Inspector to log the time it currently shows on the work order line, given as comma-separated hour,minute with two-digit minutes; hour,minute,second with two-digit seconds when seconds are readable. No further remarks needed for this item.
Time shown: 10,23,10
